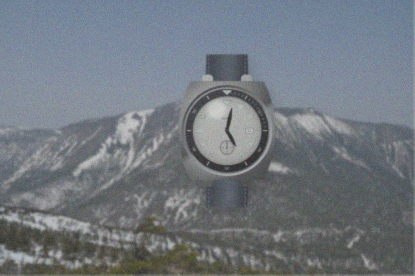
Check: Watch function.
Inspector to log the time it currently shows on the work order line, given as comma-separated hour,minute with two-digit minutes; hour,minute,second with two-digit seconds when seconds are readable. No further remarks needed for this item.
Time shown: 5,02
